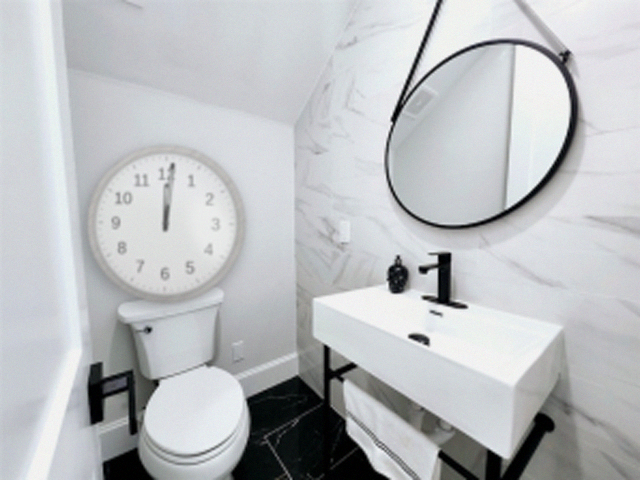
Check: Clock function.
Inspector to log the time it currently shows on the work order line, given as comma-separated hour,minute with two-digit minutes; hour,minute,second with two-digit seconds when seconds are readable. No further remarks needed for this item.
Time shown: 12,01
